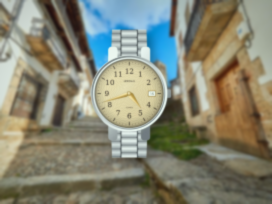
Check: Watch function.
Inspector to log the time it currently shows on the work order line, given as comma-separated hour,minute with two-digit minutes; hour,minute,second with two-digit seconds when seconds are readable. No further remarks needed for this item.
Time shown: 4,42
